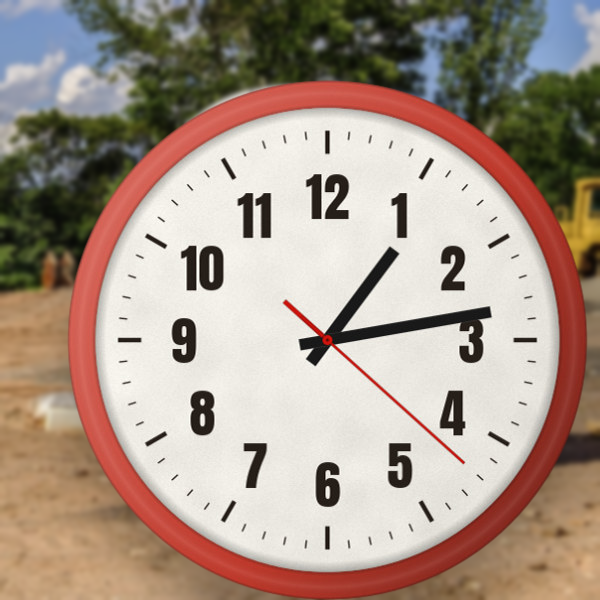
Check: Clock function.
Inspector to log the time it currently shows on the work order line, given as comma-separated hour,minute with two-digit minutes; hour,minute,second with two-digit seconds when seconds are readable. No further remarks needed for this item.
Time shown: 1,13,22
